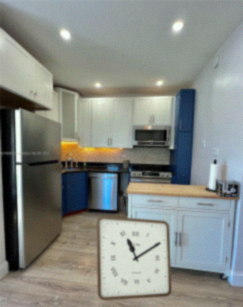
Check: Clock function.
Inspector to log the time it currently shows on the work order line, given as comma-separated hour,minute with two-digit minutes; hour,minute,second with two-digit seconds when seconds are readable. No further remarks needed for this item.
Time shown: 11,10
